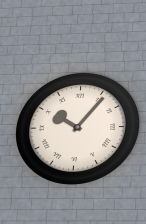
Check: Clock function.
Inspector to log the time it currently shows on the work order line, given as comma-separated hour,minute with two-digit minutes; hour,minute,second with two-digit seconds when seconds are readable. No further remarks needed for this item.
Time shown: 10,06
